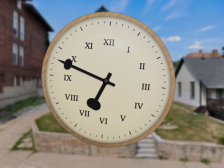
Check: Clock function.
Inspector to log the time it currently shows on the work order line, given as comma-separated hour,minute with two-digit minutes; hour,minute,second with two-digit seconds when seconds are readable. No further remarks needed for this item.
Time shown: 6,48
